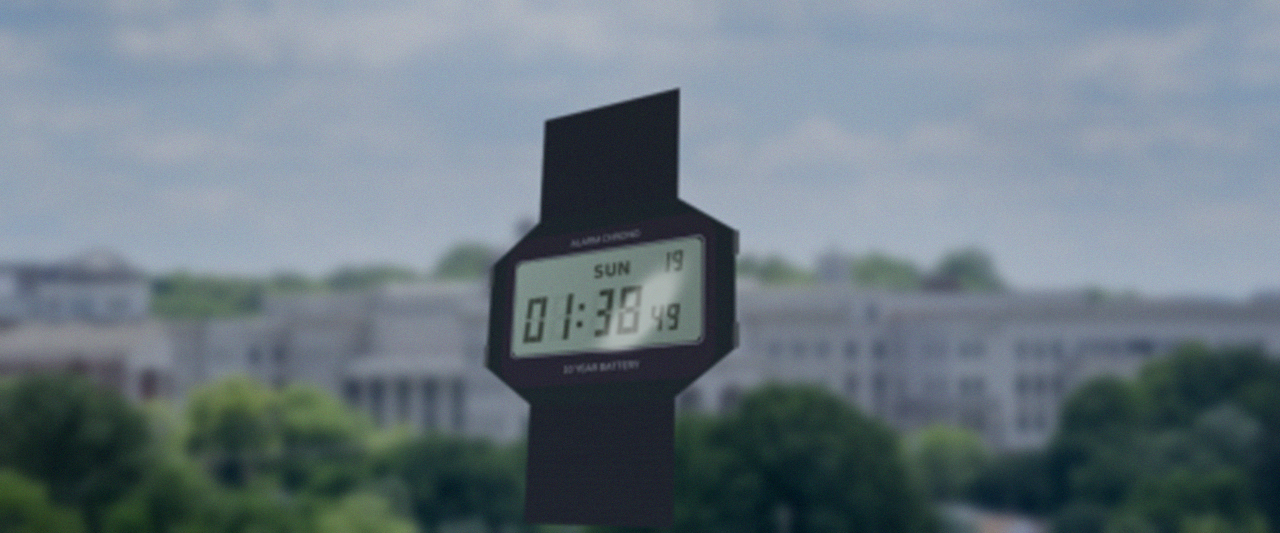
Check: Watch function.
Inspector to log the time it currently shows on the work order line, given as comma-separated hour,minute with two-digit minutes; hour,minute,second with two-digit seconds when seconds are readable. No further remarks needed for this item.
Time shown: 1,38,49
